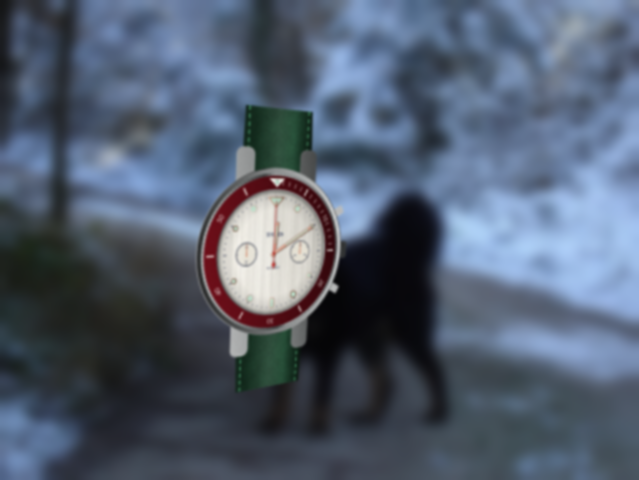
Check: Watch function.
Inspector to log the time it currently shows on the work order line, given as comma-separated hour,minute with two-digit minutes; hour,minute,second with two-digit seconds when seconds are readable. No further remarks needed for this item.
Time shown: 12,10
